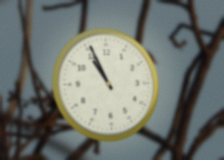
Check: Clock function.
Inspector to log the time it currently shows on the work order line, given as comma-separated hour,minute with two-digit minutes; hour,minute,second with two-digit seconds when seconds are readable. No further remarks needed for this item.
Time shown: 10,56
